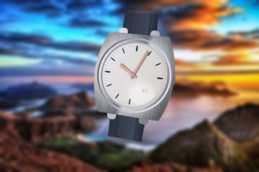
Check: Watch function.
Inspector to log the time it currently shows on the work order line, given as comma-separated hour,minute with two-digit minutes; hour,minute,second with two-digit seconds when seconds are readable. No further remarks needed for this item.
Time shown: 10,04
